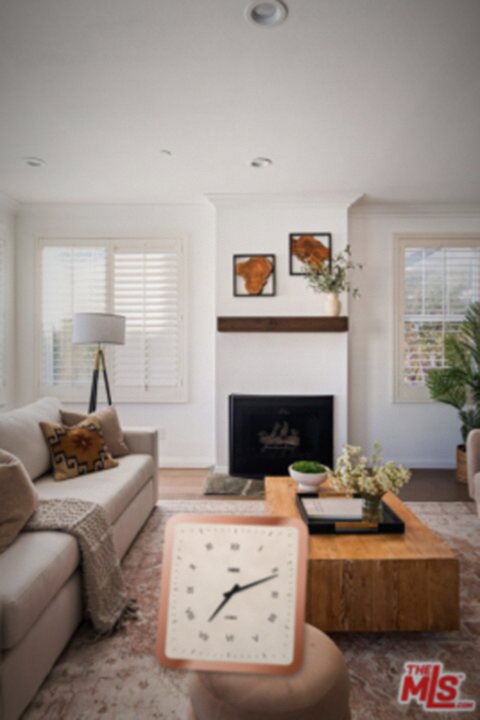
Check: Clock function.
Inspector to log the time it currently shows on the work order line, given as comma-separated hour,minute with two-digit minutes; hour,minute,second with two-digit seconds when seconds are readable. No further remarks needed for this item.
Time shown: 7,11
